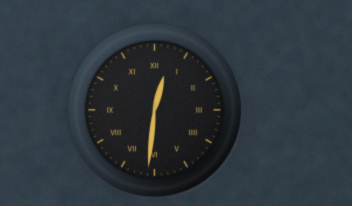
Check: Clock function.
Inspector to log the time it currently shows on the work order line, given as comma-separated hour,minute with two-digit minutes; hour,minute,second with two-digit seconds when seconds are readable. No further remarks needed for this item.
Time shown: 12,31
